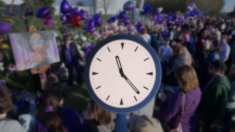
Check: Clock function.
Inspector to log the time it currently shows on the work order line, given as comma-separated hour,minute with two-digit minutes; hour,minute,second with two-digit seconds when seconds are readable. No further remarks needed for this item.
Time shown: 11,23
